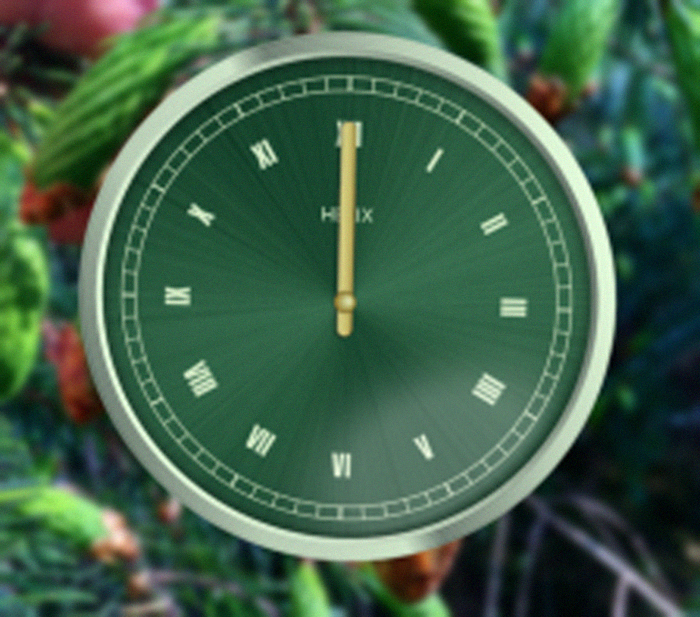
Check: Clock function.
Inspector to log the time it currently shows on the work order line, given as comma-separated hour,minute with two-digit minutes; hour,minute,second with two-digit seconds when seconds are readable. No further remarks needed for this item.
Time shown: 12,00
